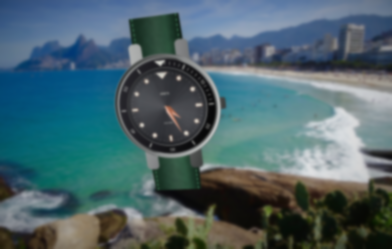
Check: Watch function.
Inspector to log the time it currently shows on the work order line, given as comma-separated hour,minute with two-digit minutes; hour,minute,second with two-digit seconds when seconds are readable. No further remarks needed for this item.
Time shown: 4,26
